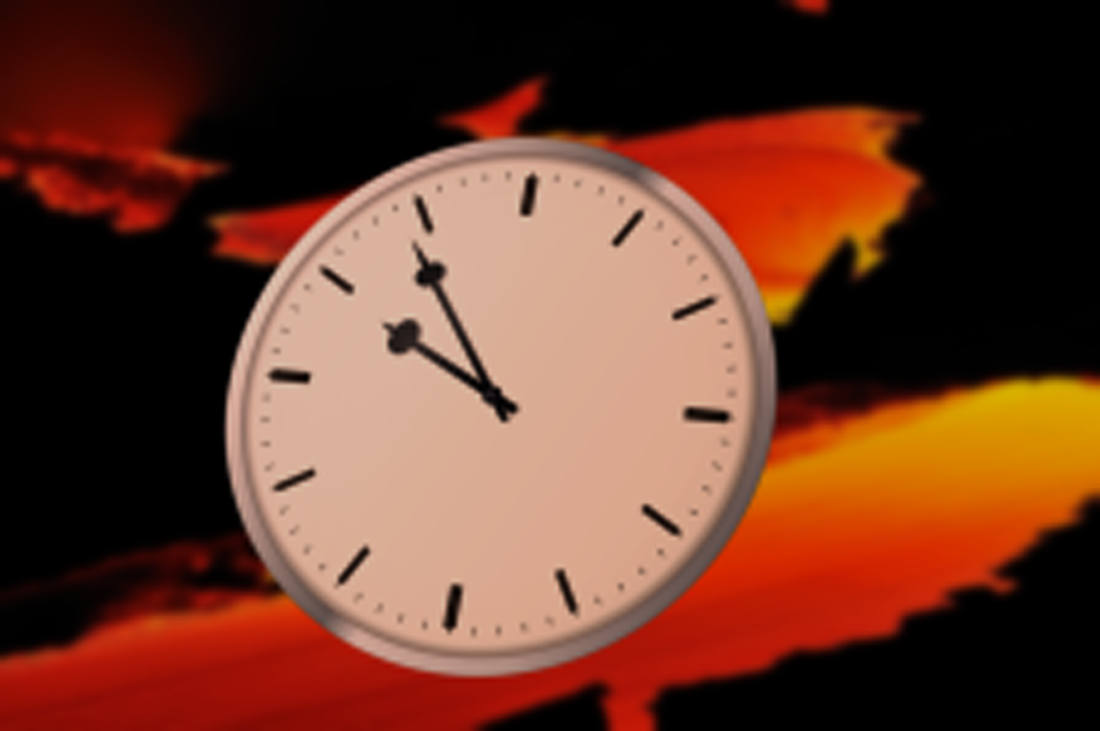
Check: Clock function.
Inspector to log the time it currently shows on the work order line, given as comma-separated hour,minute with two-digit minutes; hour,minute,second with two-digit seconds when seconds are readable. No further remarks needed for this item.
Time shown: 9,54
